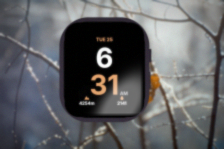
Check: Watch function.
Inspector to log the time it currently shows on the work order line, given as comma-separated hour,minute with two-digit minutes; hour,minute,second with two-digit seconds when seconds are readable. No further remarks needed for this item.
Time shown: 6,31
